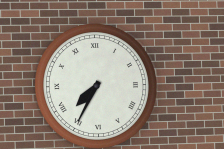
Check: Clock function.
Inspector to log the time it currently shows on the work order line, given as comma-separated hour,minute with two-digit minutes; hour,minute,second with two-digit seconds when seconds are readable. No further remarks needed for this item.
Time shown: 7,35
